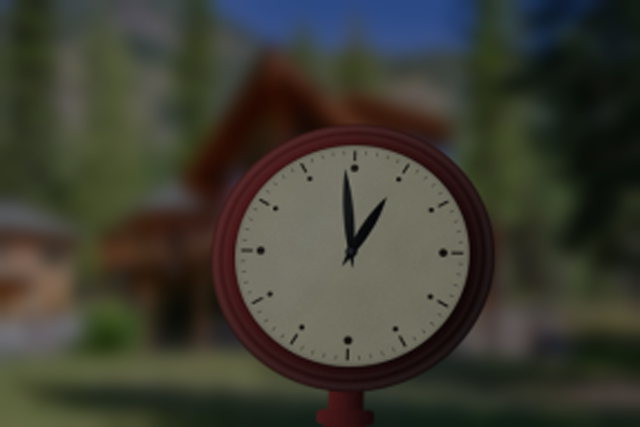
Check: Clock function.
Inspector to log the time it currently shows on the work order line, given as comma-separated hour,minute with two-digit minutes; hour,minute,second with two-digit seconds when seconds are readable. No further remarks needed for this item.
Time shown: 12,59
